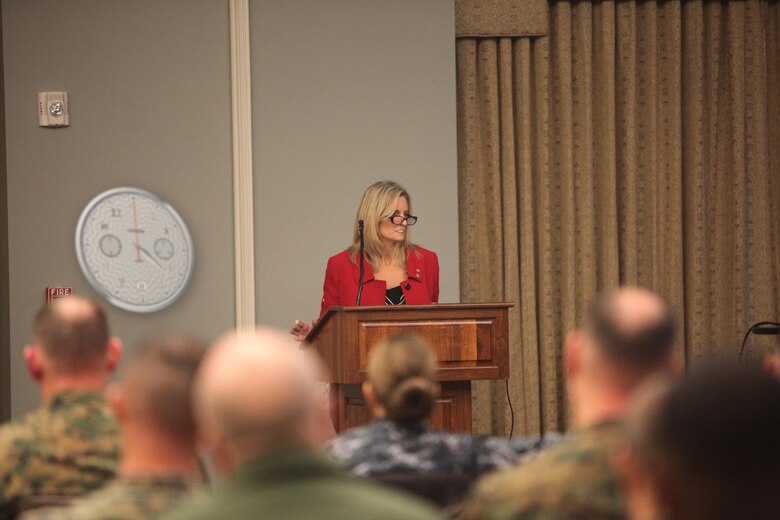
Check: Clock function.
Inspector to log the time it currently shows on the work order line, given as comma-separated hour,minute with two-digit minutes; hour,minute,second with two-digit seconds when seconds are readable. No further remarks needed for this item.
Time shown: 4,22
